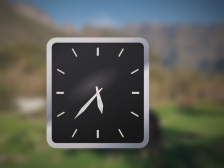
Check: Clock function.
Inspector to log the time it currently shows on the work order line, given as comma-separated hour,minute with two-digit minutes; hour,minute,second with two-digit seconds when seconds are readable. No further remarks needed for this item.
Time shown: 5,37
